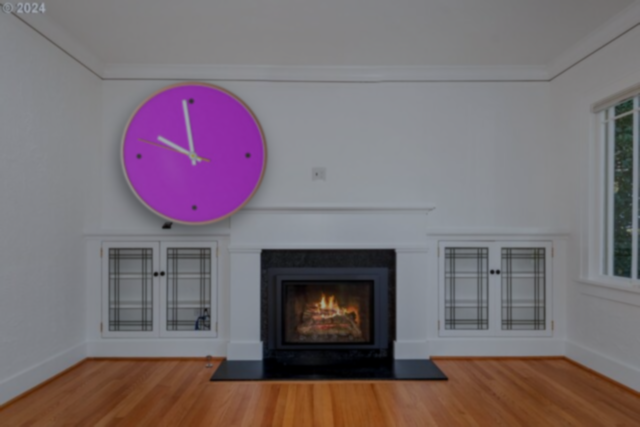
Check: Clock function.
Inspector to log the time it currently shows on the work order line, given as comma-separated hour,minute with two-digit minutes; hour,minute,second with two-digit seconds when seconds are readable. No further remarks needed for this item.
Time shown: 9,58,48
